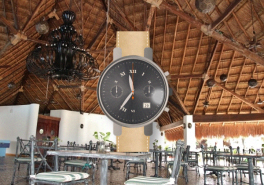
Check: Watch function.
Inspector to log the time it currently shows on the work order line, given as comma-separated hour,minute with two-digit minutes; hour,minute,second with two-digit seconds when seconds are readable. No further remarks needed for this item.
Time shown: 11,36
